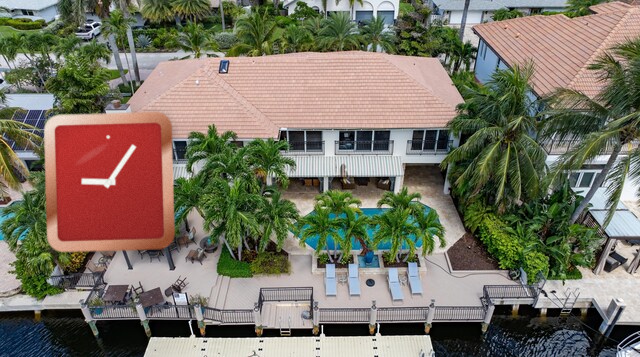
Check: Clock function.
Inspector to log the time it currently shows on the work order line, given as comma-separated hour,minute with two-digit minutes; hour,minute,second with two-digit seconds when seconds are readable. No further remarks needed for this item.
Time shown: 9,06
